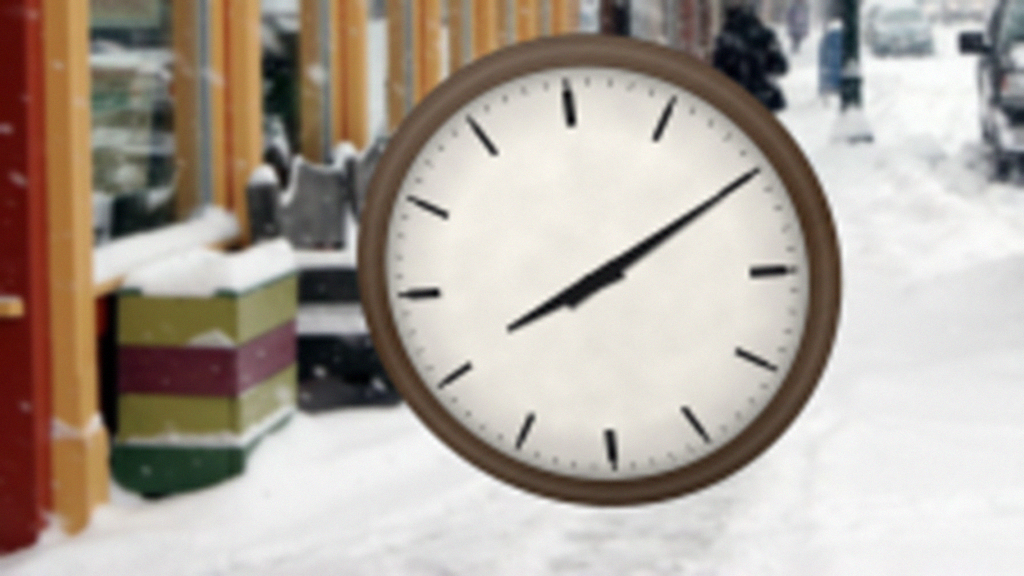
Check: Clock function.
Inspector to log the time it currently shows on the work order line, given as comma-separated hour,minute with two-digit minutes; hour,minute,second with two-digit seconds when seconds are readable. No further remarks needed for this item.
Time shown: 8,10
